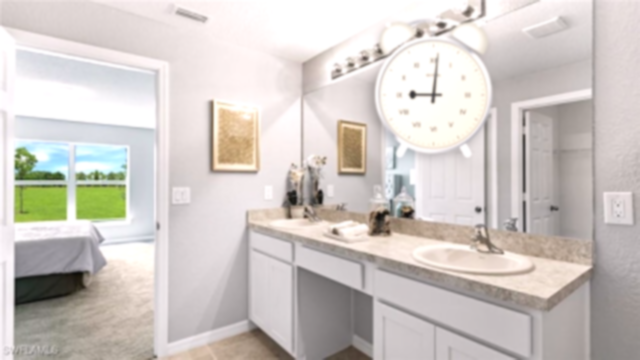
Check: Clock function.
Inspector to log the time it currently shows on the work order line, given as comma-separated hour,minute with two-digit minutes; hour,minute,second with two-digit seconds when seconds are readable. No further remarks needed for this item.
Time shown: 9,01
